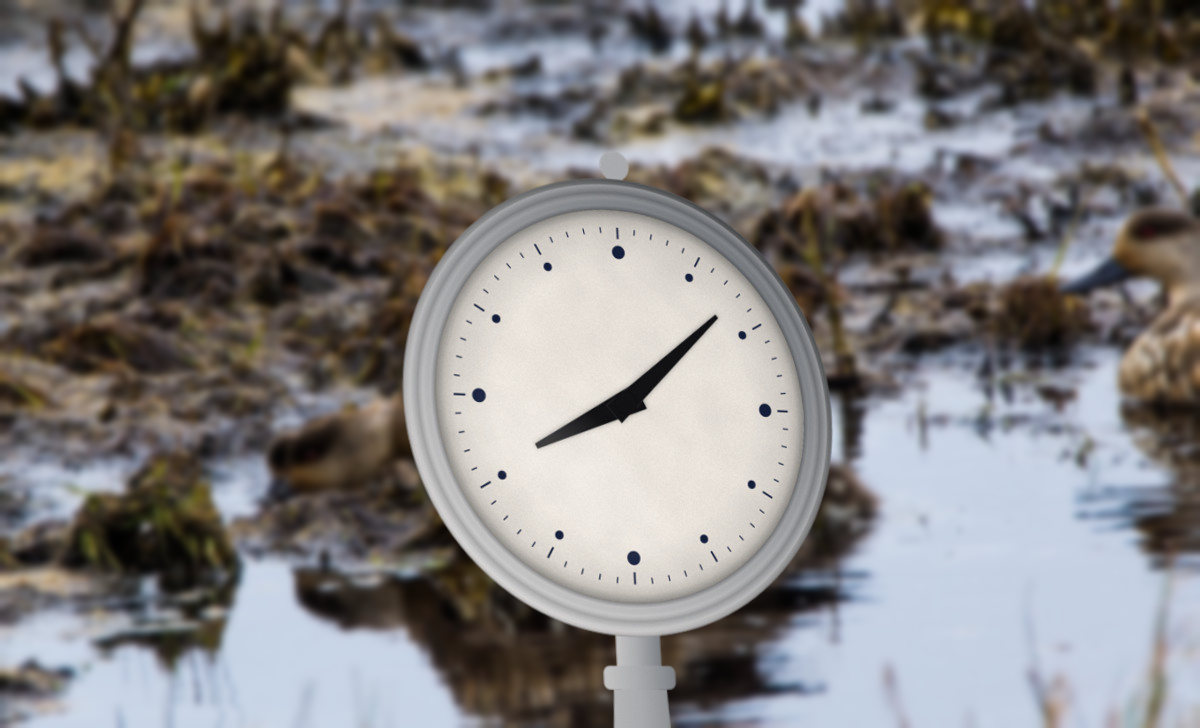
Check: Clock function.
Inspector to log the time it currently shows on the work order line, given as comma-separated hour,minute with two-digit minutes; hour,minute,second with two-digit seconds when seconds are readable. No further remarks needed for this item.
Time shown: 8,08
